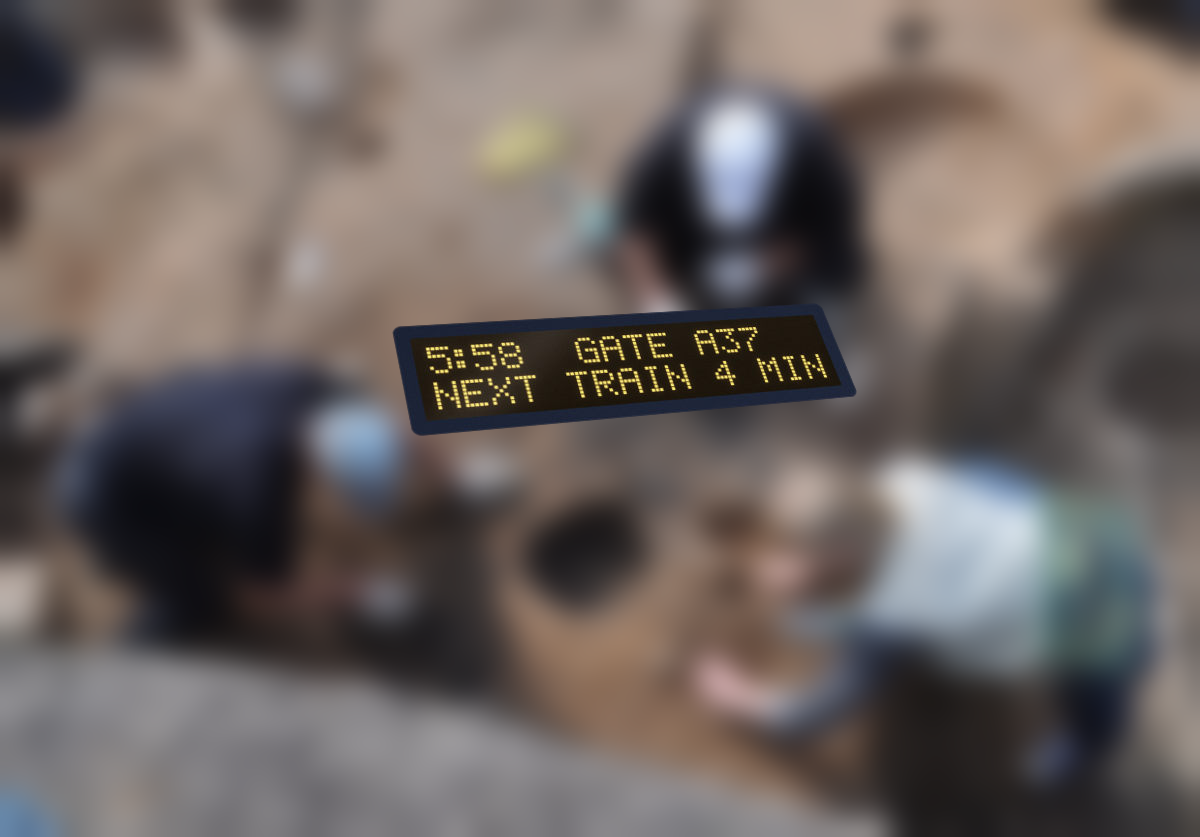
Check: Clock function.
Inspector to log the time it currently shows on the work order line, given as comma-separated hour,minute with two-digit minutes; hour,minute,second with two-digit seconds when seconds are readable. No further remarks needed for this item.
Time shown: 5,58
